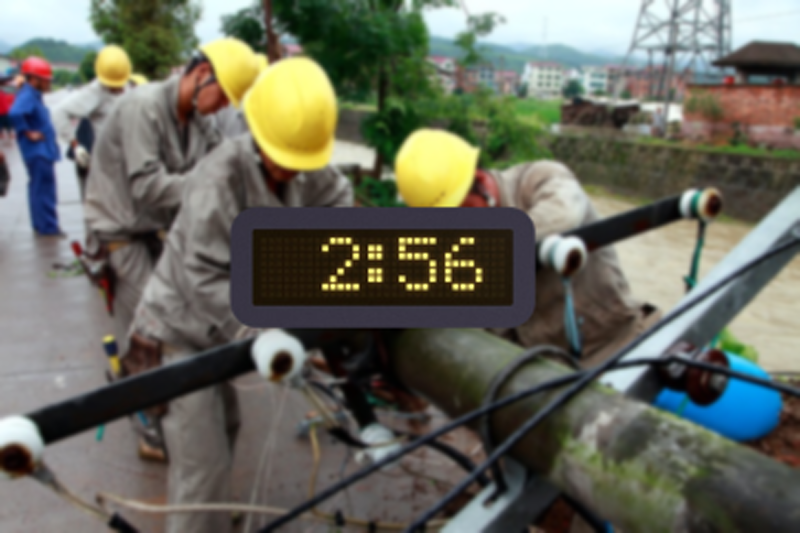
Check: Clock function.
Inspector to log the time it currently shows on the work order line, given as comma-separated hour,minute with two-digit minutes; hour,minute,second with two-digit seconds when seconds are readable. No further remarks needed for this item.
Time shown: 2,56
